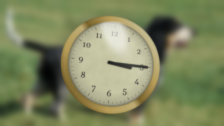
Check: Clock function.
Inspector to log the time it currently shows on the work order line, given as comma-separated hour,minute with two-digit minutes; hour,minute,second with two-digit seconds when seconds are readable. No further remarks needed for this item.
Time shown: 3,15
